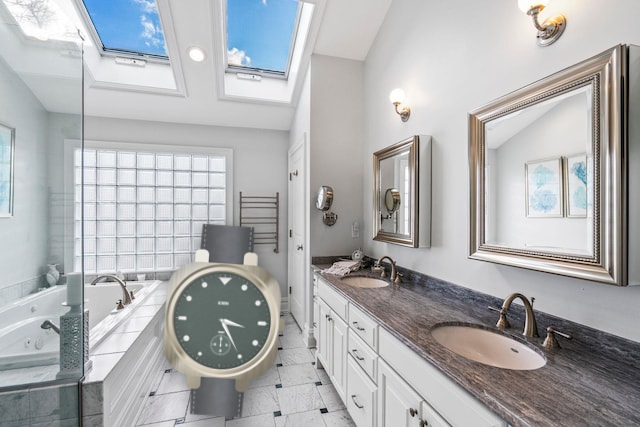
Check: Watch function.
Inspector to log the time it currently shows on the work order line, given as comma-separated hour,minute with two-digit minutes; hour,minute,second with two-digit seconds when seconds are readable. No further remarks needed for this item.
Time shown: 3,25
